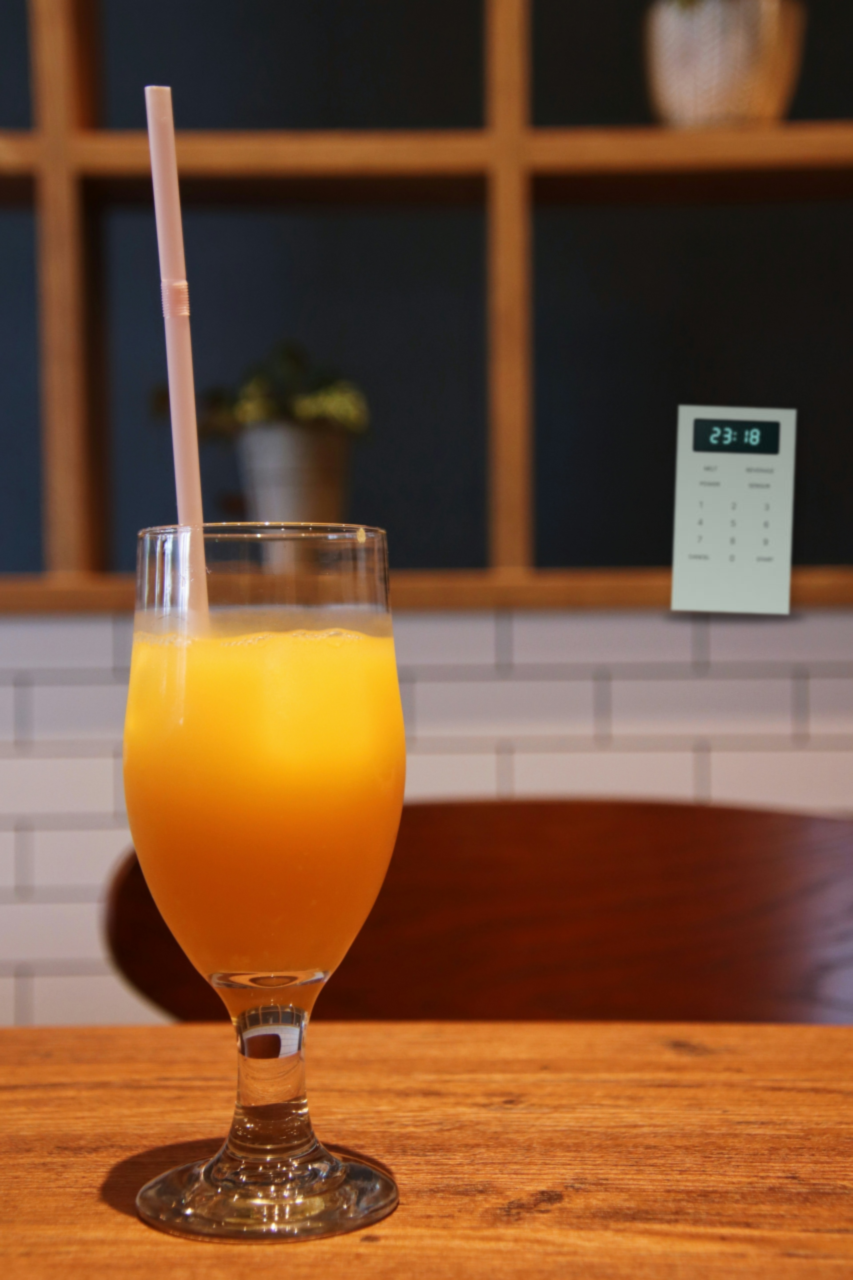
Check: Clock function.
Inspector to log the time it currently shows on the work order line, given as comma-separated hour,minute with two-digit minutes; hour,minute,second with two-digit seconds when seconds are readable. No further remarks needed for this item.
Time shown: 23,18
